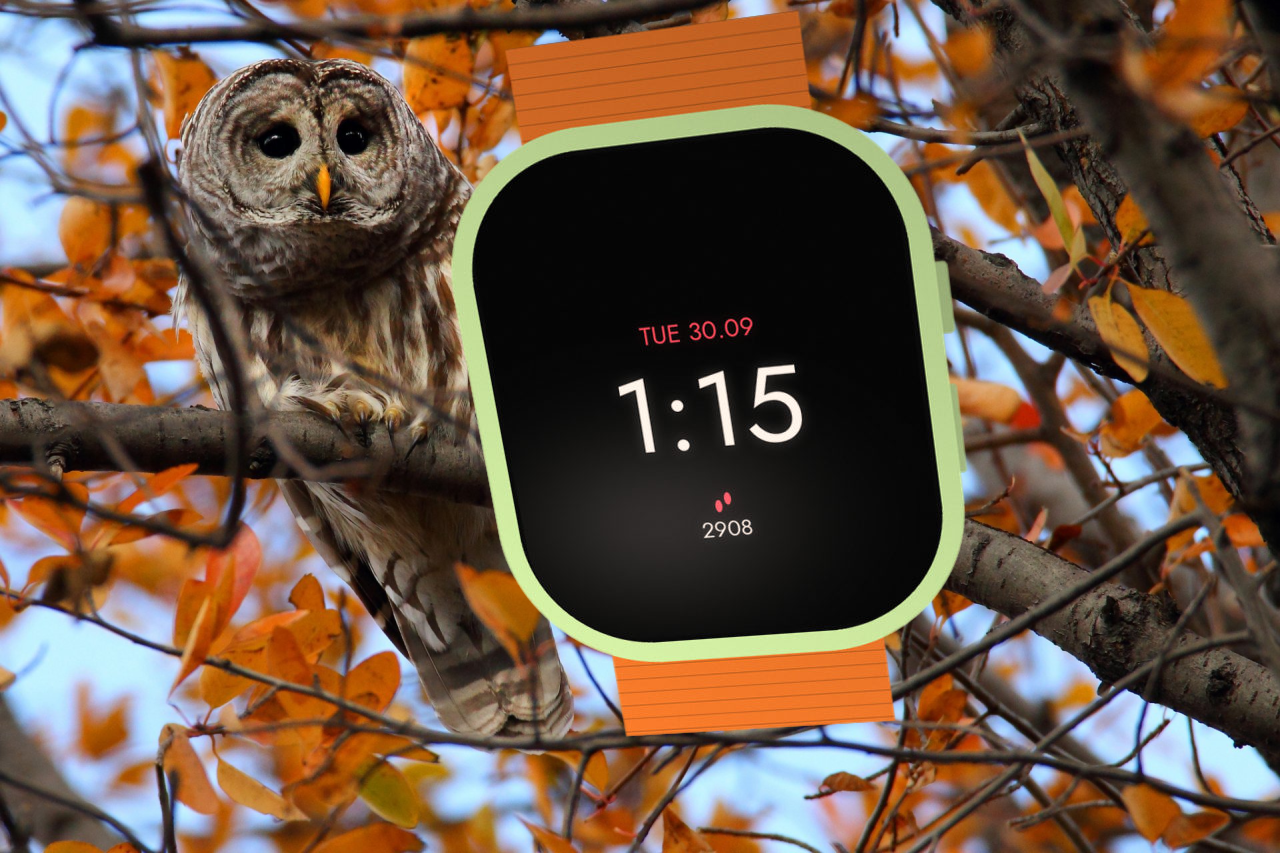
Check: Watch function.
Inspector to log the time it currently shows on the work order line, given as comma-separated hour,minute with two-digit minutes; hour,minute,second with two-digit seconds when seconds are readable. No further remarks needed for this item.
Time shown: 1,15
